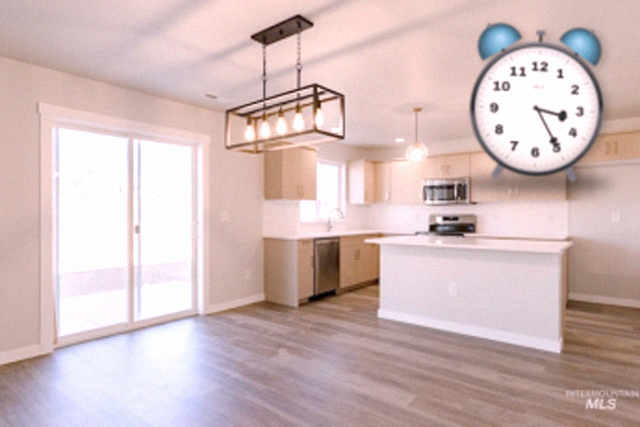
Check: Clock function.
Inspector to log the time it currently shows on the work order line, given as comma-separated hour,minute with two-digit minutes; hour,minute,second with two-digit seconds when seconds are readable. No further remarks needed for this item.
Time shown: 3,25
